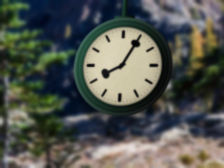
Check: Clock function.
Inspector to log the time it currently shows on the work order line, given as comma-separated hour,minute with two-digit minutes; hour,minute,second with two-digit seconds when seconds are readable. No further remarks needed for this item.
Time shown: 8,05
